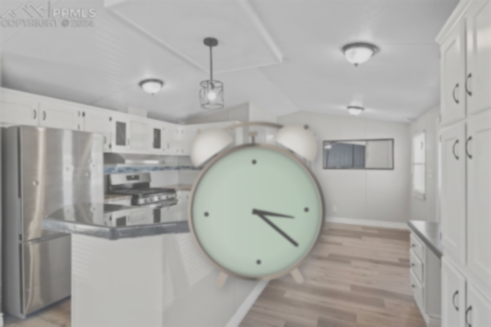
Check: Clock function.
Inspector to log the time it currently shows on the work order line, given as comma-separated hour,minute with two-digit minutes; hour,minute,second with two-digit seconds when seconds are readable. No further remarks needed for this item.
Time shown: 3,22
